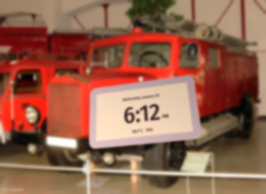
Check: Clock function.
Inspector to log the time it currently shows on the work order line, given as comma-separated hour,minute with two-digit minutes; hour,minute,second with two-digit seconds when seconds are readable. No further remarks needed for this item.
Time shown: 6,12
